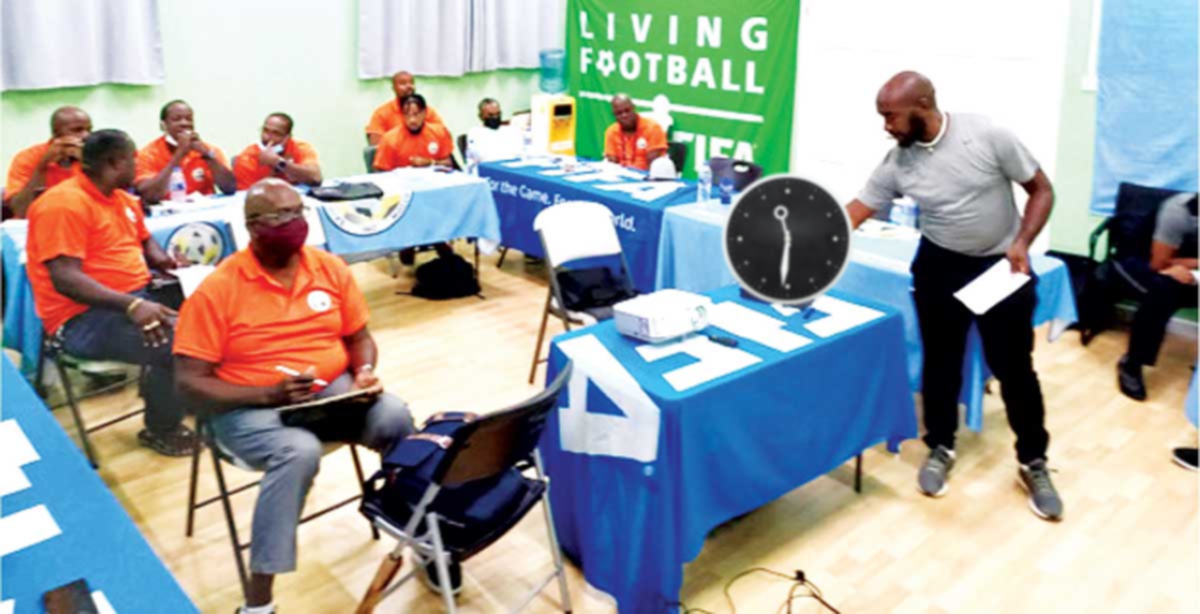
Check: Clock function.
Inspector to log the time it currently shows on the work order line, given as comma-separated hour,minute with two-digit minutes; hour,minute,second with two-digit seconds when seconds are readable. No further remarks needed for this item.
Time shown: 11,31
